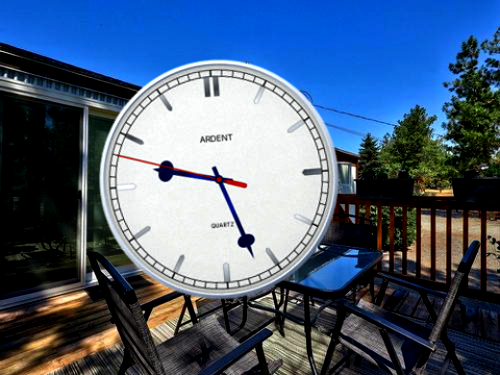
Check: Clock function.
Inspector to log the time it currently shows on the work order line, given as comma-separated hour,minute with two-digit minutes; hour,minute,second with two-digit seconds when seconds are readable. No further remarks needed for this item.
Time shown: 9,26,48
